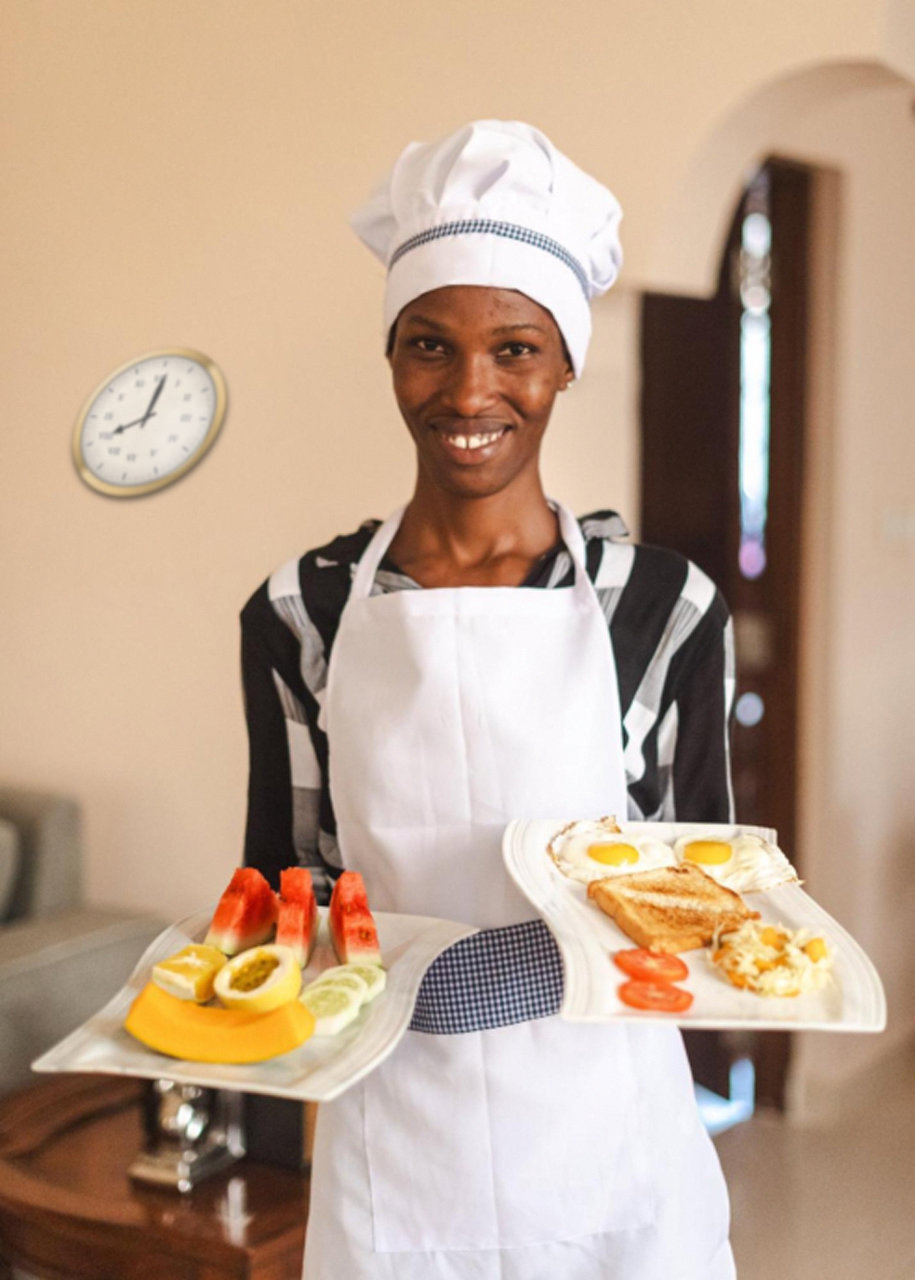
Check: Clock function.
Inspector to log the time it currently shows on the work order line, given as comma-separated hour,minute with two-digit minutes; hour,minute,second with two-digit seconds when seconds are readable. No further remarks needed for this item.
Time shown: 8,01
